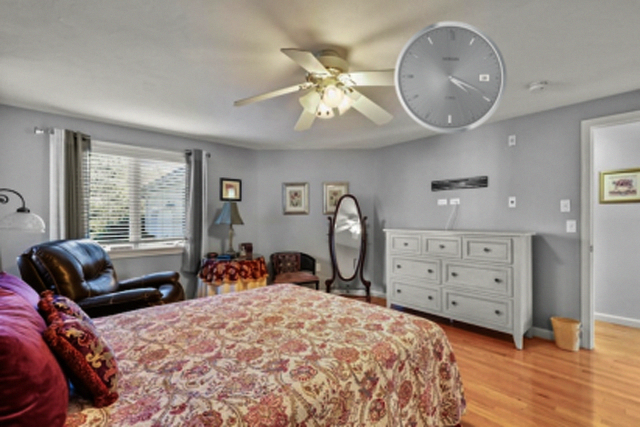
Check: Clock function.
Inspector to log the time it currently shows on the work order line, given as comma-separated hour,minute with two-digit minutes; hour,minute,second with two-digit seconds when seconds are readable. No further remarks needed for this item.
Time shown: 4,19
